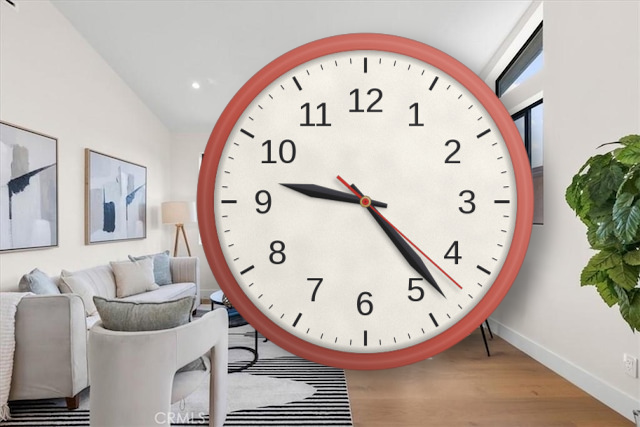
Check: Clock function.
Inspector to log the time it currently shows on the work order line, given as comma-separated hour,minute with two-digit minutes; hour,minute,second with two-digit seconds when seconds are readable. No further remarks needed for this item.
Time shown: 9,23,22
